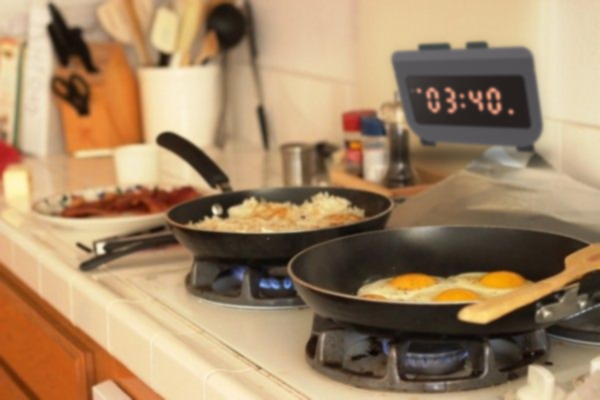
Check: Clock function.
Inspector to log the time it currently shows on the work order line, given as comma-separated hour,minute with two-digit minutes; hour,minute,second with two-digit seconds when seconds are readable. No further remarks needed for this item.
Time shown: 3,40
